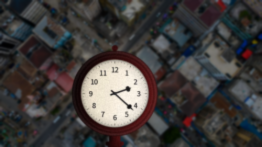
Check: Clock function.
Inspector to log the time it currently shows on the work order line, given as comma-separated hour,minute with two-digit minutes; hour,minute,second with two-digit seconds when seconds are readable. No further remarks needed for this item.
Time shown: 2,22
